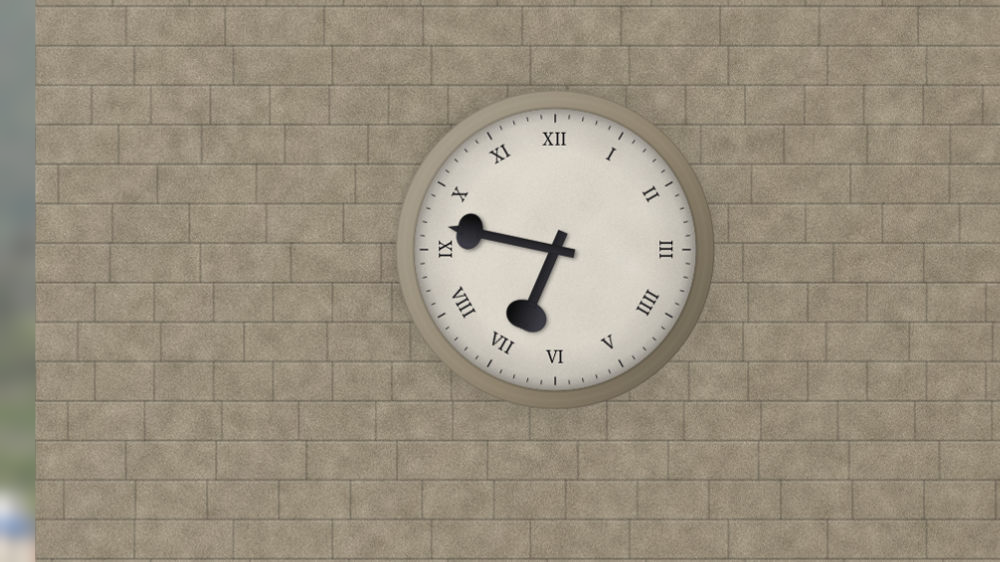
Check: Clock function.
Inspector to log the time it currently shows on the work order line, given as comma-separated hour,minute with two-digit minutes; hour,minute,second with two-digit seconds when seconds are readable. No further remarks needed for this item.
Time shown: 6,47
